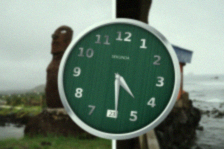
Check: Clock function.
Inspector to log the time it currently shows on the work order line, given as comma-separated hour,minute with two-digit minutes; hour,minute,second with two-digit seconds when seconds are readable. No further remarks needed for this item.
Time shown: 4,29
